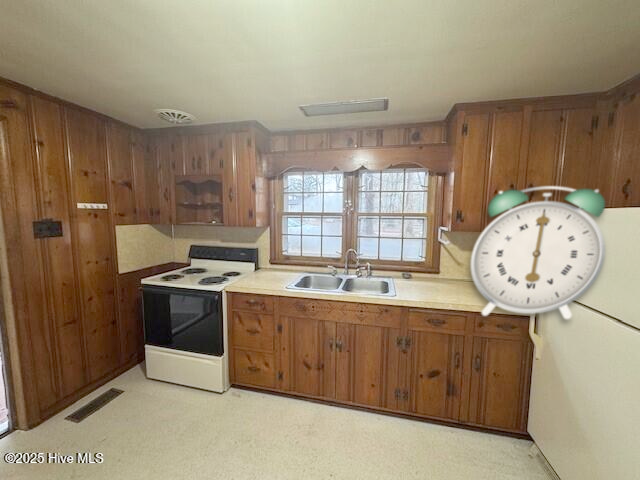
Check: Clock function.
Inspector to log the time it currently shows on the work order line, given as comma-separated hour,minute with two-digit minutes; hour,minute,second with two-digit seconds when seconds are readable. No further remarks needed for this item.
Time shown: 6,00
